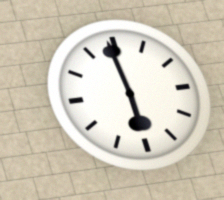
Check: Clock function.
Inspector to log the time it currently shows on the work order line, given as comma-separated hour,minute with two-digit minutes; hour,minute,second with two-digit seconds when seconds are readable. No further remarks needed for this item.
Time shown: 5,59
